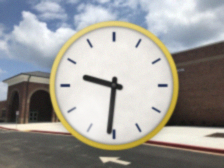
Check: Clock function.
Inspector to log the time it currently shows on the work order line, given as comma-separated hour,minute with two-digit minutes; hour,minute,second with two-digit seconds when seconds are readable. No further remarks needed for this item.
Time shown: 9,31
